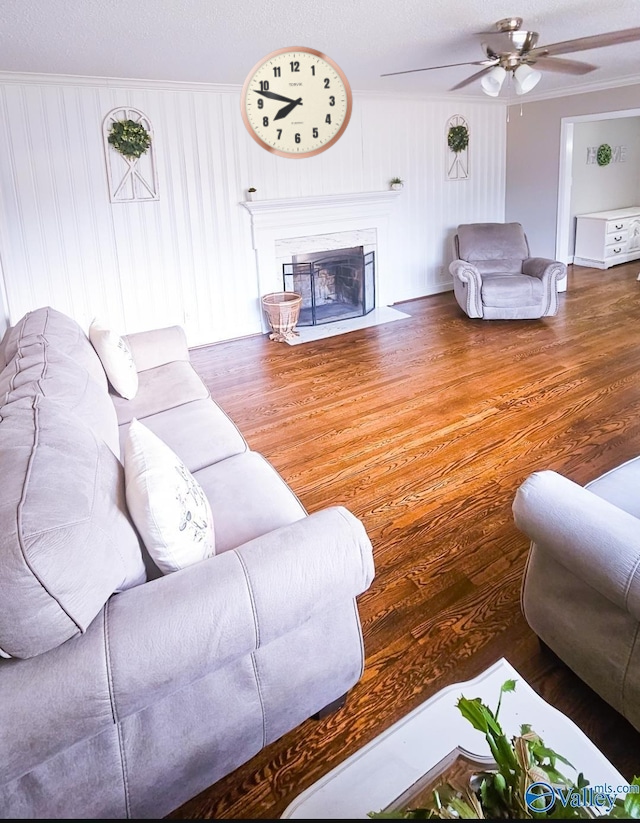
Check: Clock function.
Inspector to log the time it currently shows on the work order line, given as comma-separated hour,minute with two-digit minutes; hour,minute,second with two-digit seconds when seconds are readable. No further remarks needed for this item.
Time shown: 7,48
